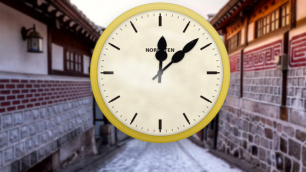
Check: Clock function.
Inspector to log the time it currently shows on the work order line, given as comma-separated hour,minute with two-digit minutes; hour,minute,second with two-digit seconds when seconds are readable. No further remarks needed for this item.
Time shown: 12,08
